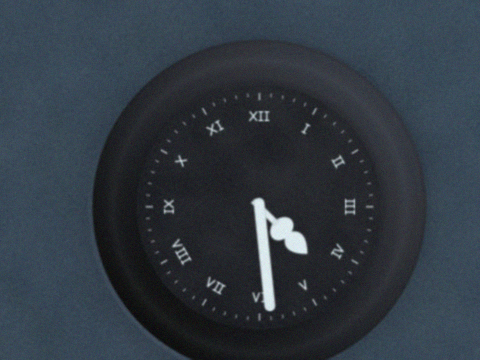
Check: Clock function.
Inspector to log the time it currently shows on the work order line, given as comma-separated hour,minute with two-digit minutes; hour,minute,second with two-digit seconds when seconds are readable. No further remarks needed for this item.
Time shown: 4,29
